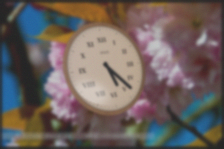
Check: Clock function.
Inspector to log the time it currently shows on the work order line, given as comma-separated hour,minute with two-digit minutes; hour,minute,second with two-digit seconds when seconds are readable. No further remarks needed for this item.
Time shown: 5,23
